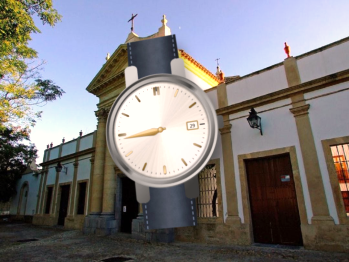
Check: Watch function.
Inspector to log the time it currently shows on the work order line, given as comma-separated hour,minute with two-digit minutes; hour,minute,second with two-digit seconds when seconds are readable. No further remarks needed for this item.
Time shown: 8,44
